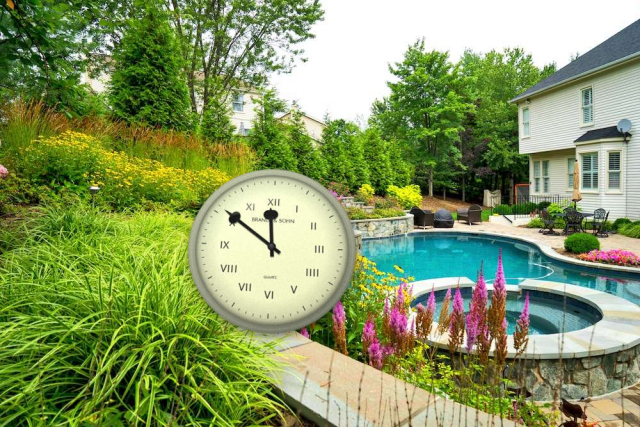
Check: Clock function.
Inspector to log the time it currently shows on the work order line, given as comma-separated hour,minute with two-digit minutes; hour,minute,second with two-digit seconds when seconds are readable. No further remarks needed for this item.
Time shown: 11,51
